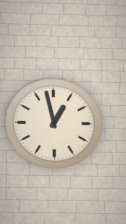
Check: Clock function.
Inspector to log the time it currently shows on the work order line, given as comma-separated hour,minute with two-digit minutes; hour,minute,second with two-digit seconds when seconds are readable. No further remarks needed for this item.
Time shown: 12,58
